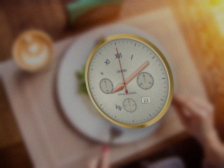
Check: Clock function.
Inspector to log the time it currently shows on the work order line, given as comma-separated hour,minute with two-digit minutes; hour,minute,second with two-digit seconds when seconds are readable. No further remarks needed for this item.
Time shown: 8,10
